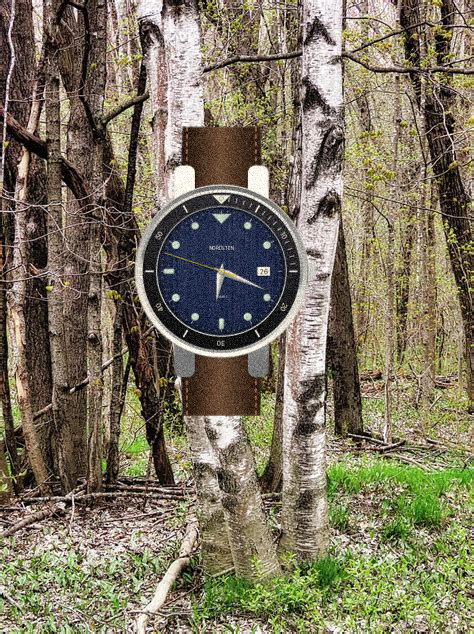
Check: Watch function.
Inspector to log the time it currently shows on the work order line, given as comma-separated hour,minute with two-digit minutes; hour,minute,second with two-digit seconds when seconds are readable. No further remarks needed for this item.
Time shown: 6,18,48
